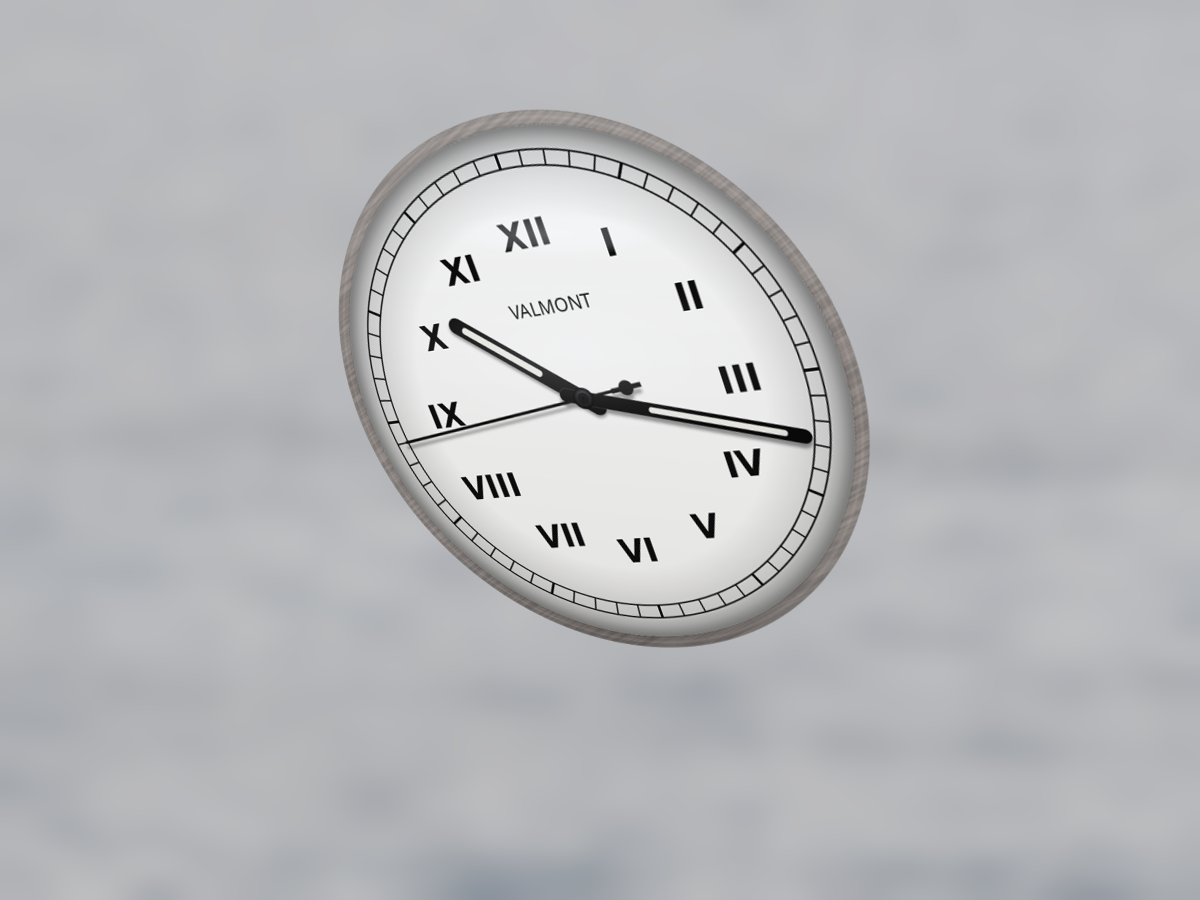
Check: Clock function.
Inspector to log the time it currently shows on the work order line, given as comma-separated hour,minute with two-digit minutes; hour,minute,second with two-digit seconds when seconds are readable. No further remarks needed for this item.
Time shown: 10,17,44
